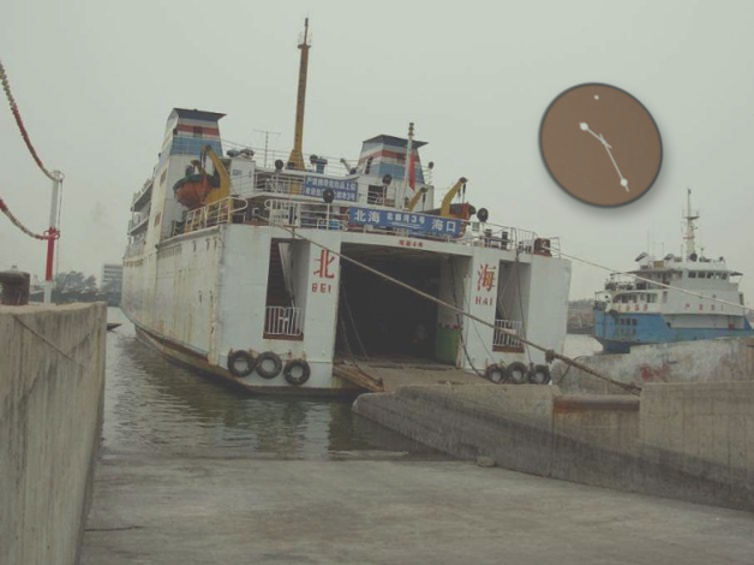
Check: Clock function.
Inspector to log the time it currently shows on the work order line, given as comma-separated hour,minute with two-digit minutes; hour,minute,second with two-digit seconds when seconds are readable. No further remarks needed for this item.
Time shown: 10,27
